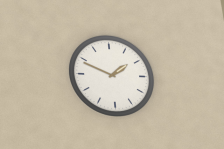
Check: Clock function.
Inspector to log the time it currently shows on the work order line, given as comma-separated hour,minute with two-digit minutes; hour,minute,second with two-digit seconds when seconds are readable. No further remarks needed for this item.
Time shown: 1,49
